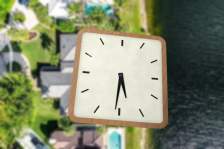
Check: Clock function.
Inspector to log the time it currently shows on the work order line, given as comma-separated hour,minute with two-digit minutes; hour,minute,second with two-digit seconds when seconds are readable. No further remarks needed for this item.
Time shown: 5,31
